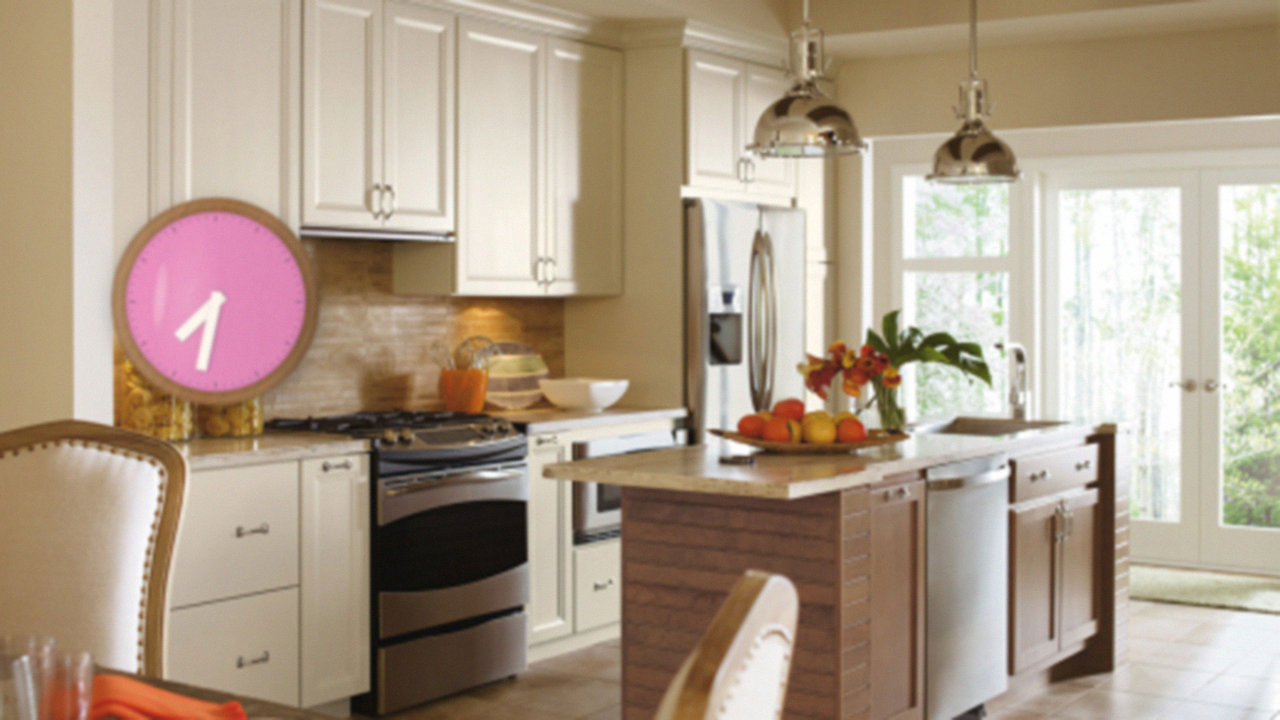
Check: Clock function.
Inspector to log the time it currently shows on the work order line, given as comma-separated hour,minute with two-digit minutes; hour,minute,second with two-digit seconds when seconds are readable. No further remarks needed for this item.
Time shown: 7,32
